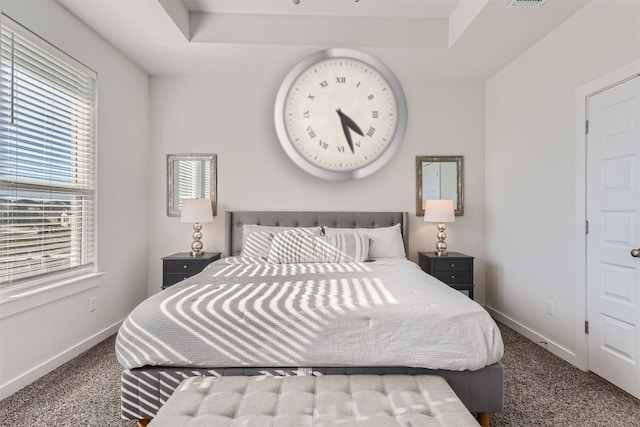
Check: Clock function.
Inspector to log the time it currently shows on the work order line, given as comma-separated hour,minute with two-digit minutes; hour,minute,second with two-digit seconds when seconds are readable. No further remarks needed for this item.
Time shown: 4,27
